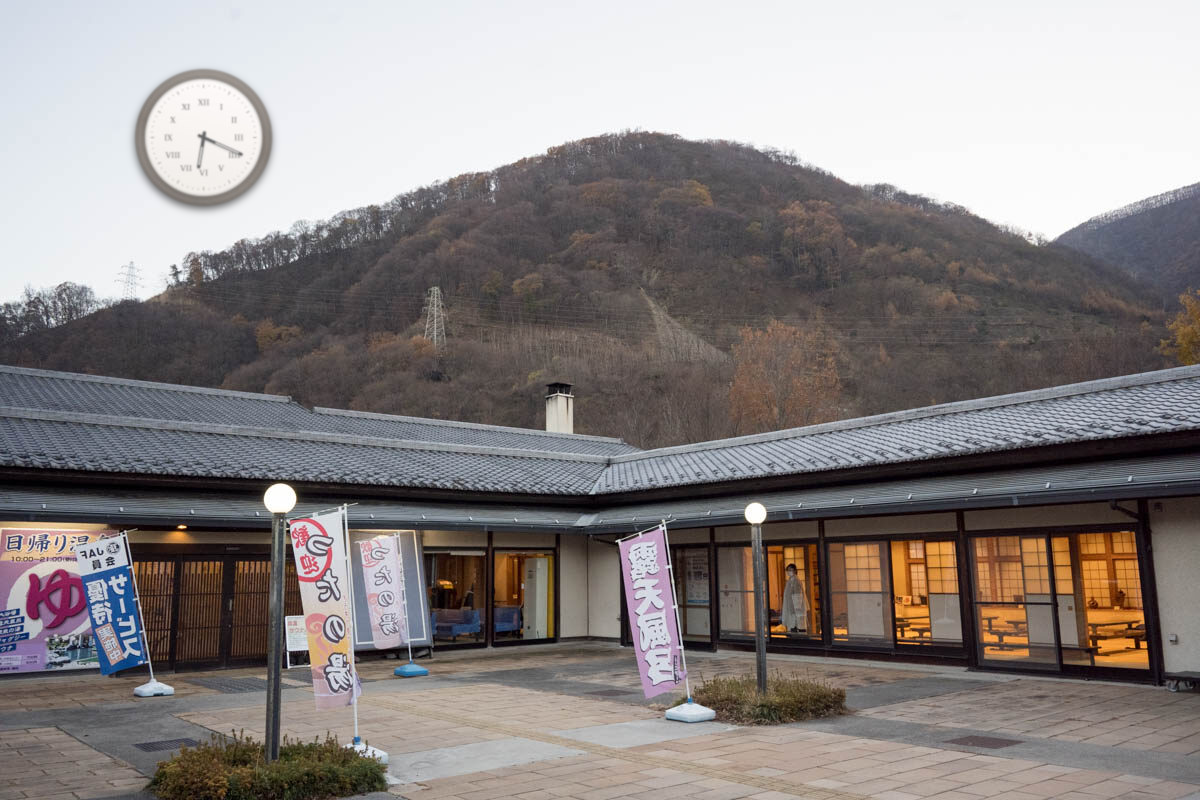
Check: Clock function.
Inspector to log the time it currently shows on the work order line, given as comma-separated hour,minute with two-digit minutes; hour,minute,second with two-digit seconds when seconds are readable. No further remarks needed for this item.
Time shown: 6,19
